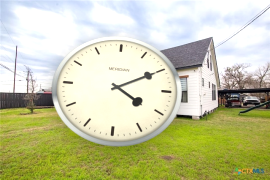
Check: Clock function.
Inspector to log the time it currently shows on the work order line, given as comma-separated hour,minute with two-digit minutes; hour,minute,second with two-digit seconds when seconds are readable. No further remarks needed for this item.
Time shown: 4,10
